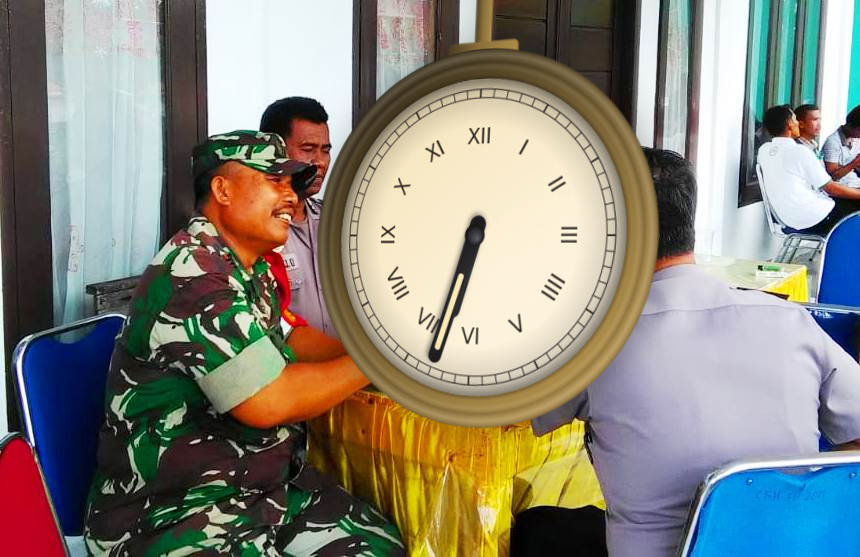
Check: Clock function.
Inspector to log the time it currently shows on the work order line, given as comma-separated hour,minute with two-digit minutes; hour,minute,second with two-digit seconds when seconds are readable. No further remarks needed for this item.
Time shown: 6,33
